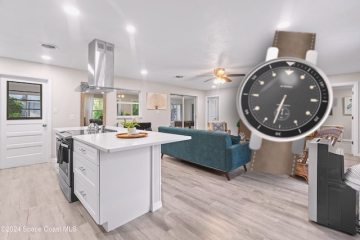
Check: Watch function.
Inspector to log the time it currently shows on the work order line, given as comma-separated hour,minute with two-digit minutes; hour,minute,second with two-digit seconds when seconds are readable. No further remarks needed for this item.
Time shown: 6,32
